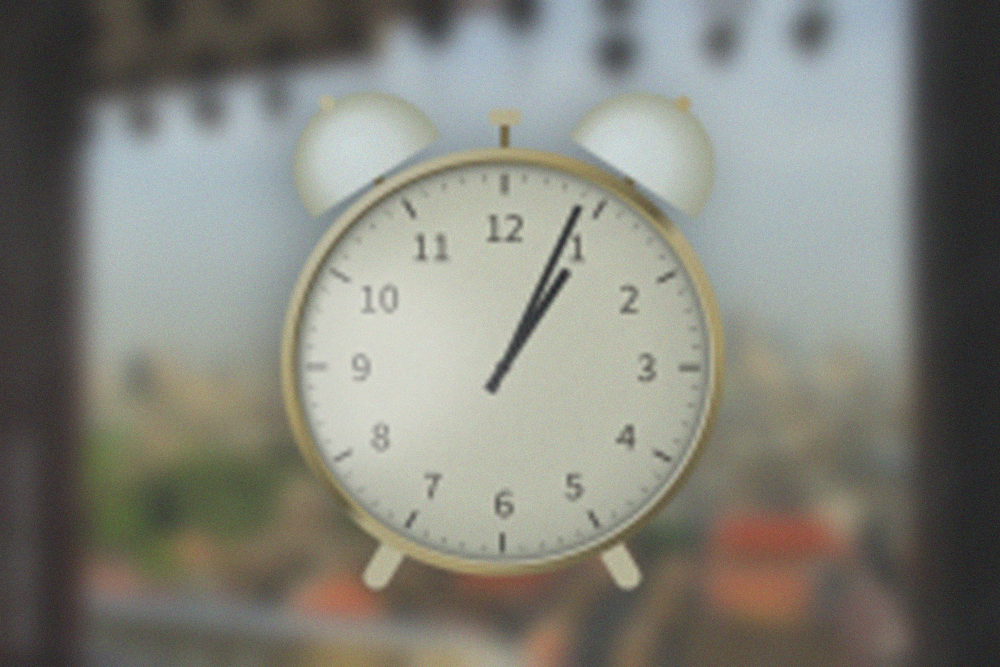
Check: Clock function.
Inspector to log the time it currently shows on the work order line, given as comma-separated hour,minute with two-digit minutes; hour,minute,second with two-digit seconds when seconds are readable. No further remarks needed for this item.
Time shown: 1,04
